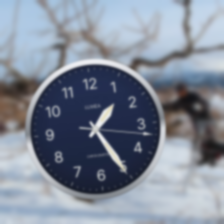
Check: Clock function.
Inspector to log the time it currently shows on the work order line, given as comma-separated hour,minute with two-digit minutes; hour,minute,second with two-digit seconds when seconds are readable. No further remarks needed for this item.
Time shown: 1,25,17
